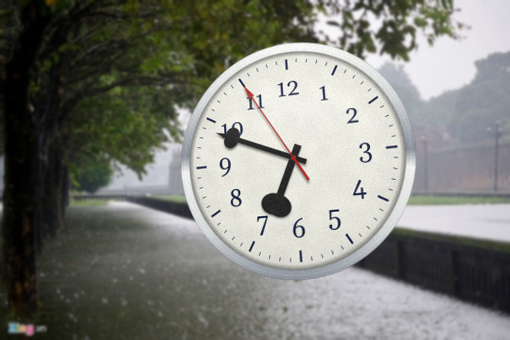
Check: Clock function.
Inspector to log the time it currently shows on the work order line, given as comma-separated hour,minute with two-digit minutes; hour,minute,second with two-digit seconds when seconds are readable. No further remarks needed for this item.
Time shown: 6,48,55
